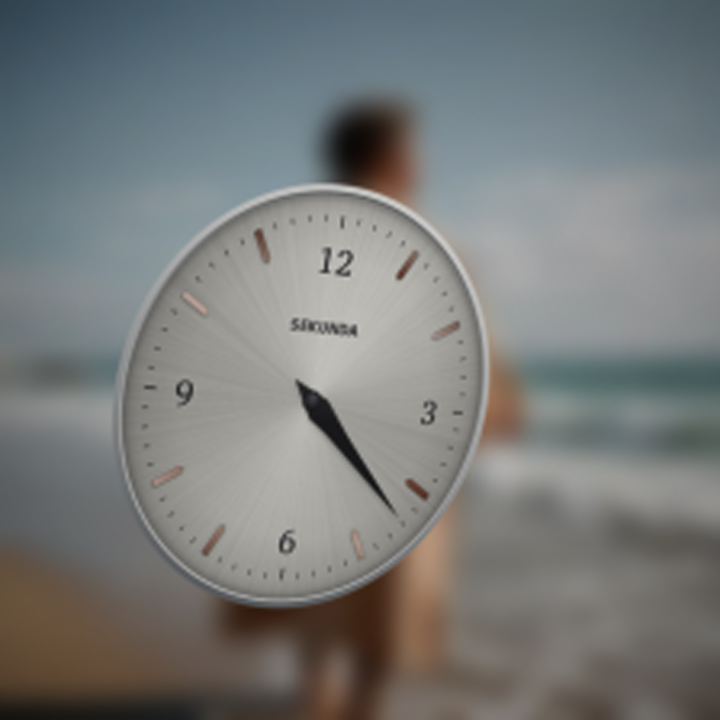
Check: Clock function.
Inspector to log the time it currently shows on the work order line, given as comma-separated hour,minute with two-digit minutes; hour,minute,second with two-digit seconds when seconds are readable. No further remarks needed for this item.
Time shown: 4,22
